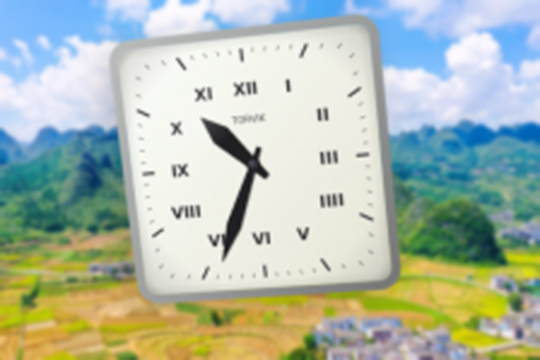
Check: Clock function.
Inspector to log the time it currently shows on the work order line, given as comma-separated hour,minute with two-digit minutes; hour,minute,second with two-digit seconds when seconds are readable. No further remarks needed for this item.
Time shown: 10,34
